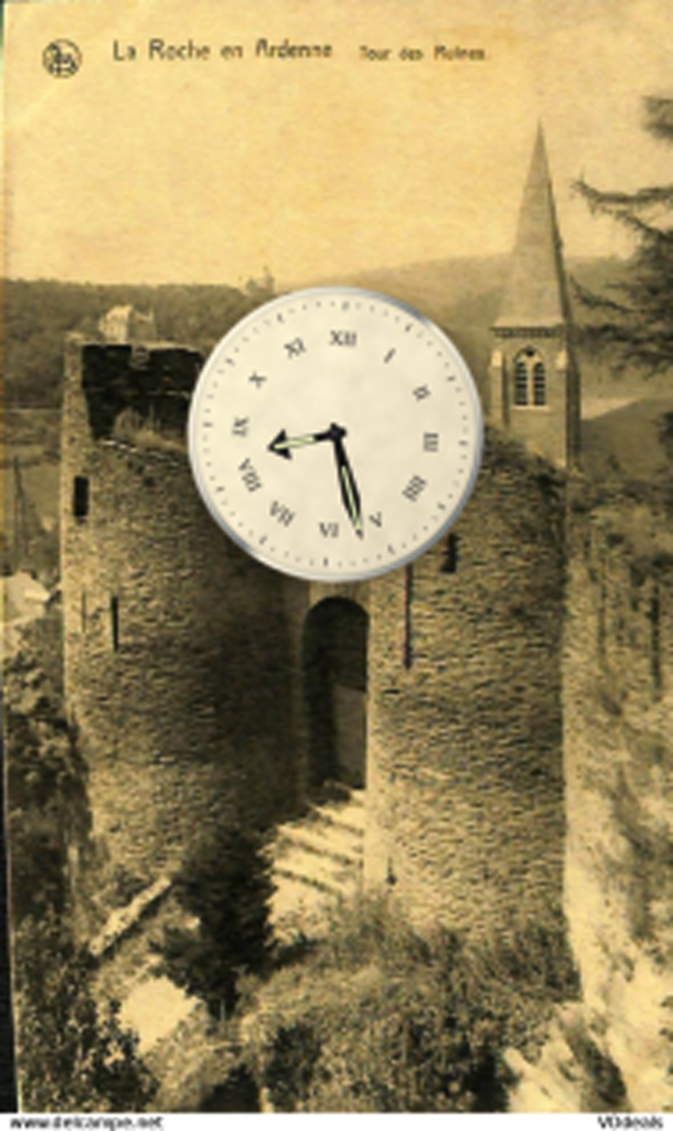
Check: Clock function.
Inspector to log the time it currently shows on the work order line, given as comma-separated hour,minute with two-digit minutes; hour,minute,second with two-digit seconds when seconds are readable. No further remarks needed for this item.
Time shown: 8,27
